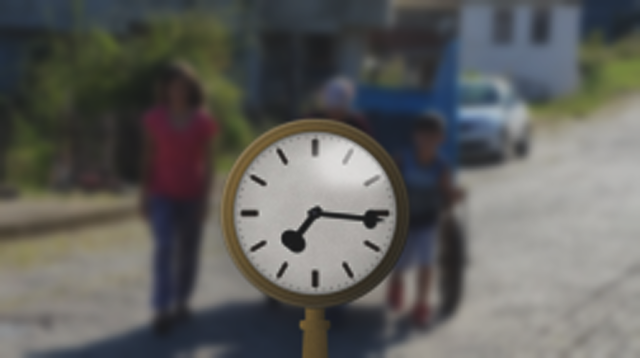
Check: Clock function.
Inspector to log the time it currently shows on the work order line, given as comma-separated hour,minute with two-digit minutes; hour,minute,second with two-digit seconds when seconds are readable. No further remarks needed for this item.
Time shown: 7,16
